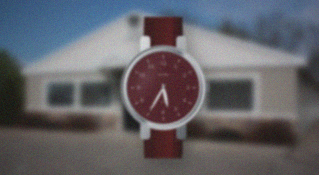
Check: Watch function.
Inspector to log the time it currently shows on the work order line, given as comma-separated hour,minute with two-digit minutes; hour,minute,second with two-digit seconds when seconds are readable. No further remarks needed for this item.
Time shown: 5,35
